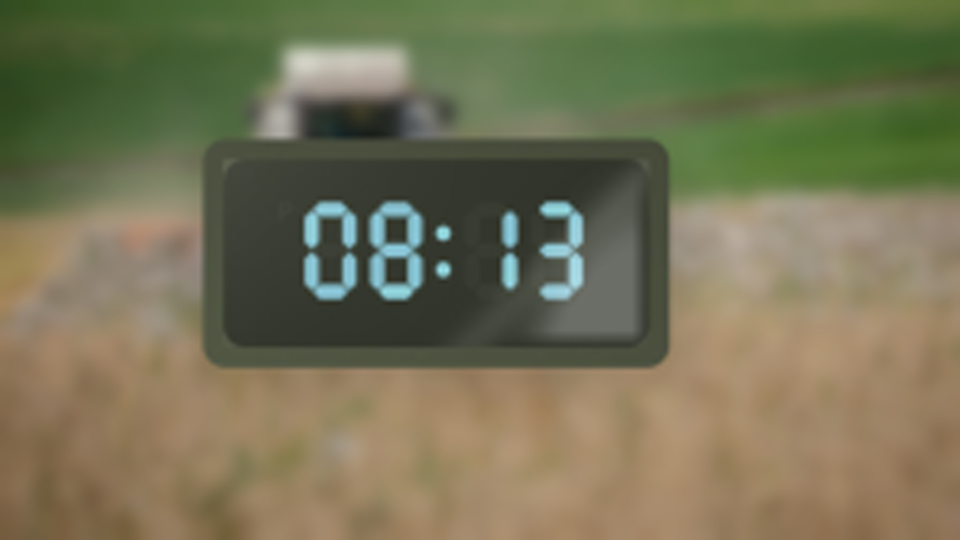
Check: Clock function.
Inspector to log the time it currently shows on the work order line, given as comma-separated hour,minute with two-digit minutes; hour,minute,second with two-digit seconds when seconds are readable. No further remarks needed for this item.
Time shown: 8,13
